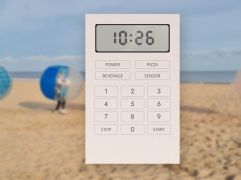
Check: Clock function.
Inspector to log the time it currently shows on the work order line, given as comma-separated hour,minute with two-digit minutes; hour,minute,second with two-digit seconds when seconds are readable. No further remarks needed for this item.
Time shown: 10,26
